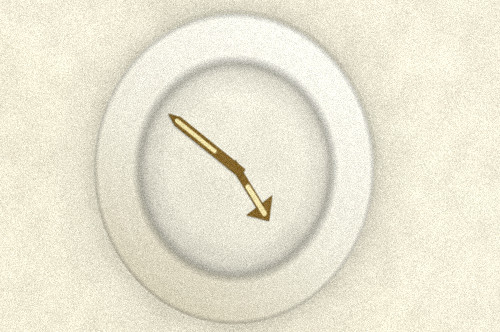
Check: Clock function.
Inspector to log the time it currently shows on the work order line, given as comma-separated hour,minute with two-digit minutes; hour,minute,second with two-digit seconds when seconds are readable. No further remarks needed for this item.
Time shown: 4,51
